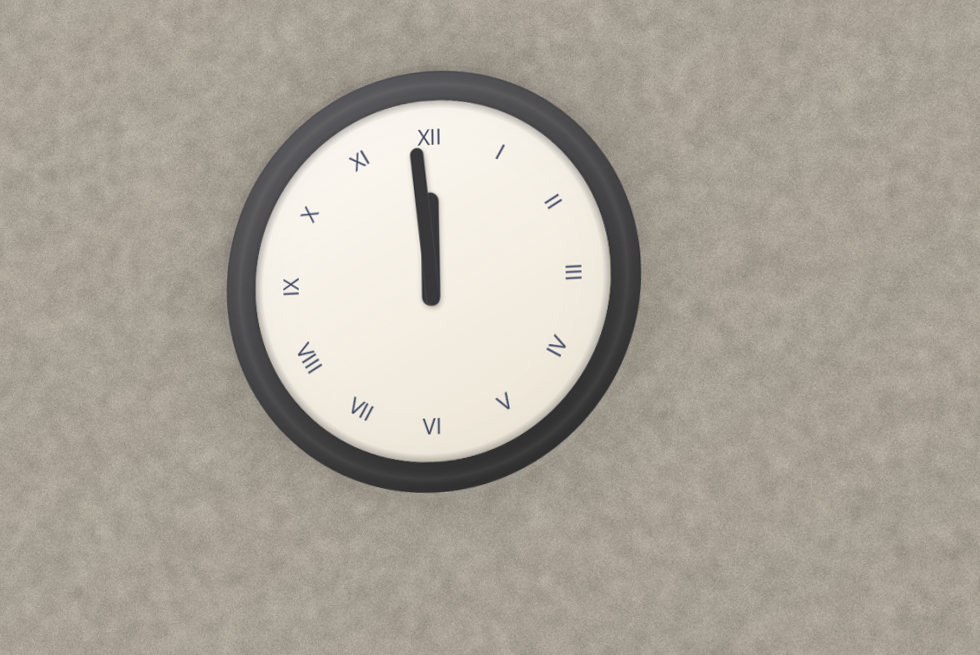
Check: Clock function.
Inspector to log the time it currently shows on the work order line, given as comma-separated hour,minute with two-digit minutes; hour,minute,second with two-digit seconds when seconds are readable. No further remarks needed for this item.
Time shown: 11,59
